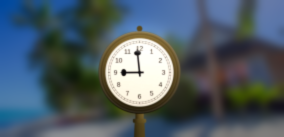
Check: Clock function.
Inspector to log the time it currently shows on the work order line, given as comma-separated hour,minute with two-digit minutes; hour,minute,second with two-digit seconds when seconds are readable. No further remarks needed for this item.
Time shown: 8,59
